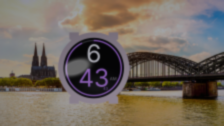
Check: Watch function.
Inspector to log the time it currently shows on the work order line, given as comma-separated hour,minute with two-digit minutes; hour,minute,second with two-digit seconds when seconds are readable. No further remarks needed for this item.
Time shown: 6,43
